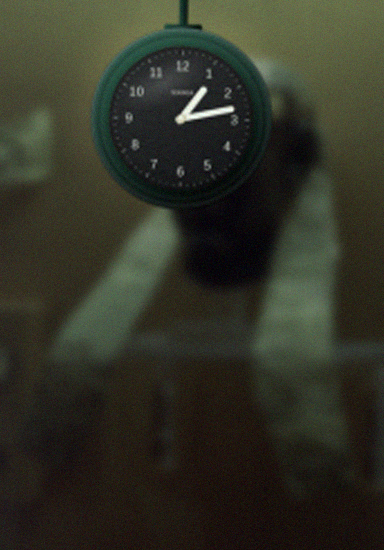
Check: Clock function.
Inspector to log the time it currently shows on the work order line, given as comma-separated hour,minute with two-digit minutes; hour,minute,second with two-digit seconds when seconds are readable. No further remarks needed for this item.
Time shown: 1,13
